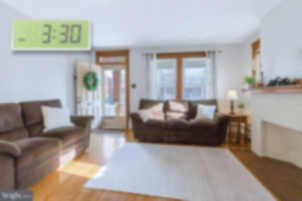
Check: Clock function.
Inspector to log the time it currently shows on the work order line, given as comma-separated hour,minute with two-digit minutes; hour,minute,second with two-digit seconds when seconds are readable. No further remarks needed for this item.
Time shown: 3,30
